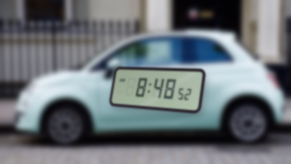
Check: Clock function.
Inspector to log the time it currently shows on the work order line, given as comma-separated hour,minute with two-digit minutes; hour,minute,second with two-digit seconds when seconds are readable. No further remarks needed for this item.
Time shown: 8,48
